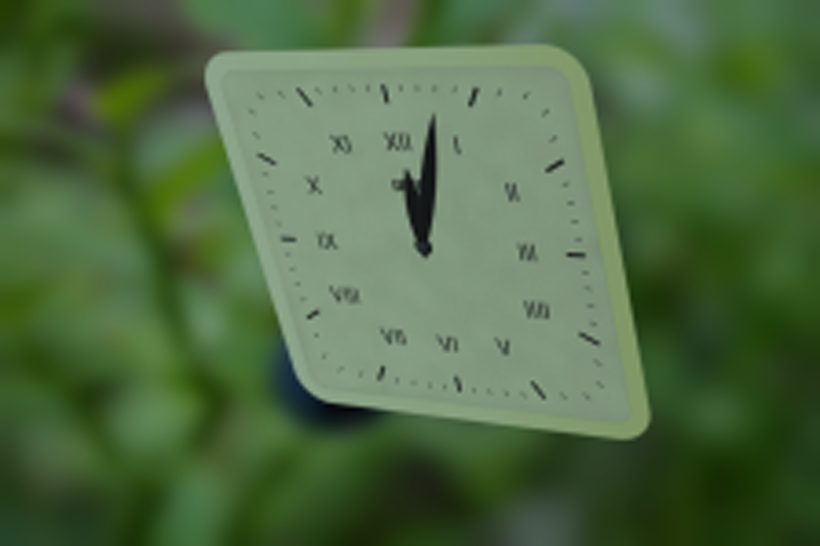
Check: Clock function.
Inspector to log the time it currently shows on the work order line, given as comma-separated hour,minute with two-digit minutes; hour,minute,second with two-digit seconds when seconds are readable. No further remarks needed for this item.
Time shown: 12,03
